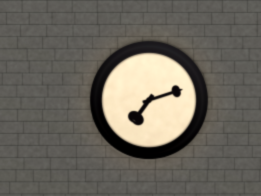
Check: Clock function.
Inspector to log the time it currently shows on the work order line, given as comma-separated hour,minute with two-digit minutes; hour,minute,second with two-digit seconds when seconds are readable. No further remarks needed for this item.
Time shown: 7,12
